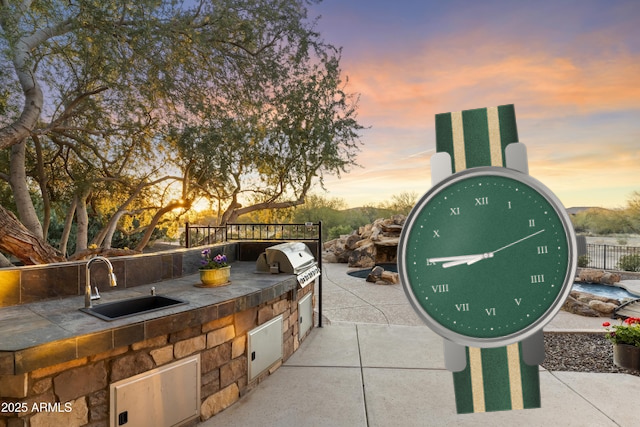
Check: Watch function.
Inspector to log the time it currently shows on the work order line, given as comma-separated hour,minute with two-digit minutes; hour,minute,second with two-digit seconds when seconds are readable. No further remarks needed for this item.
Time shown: 8,45,12
